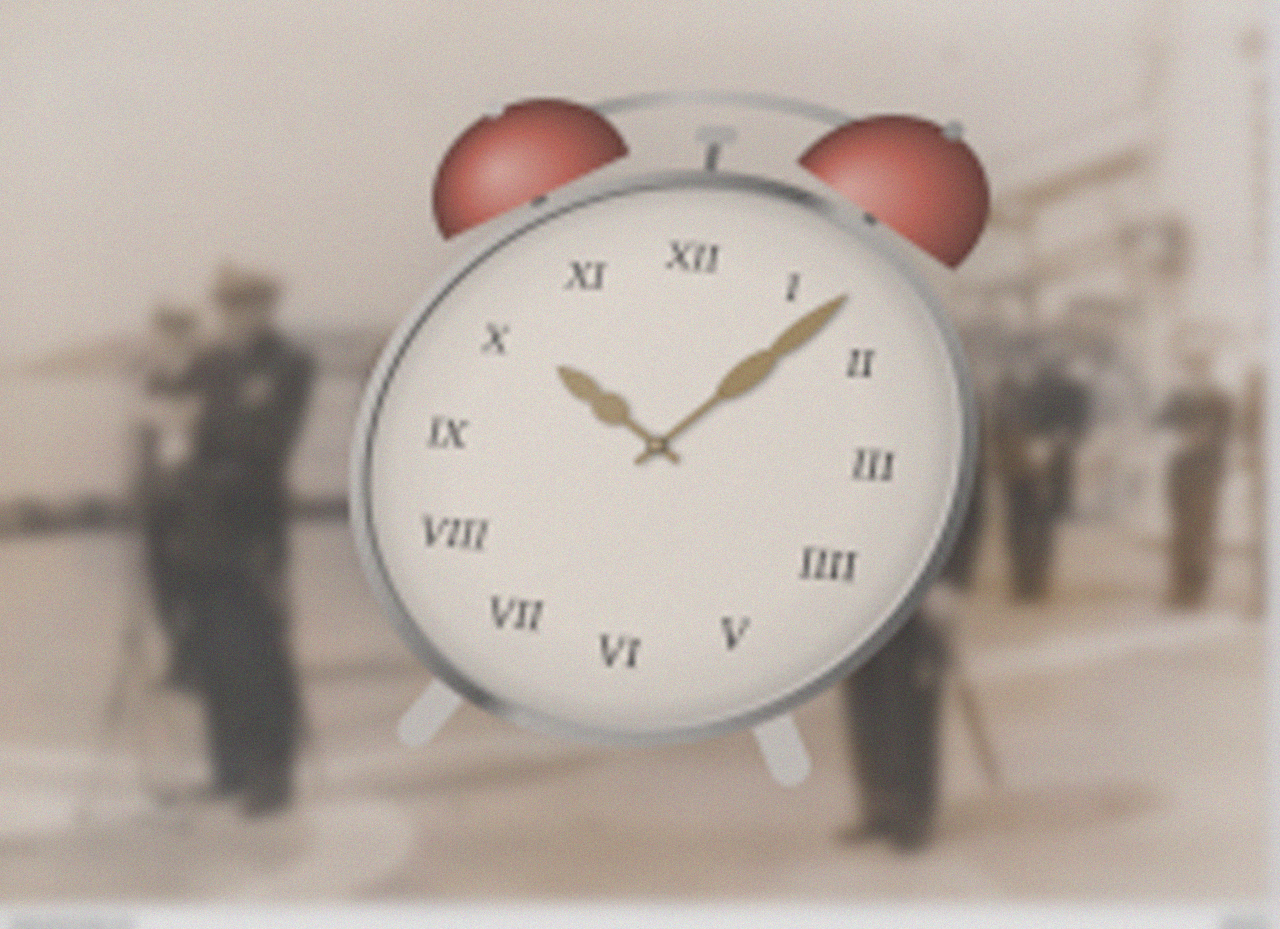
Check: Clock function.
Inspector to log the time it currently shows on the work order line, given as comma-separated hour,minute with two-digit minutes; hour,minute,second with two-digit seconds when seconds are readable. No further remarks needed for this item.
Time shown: 10,07
